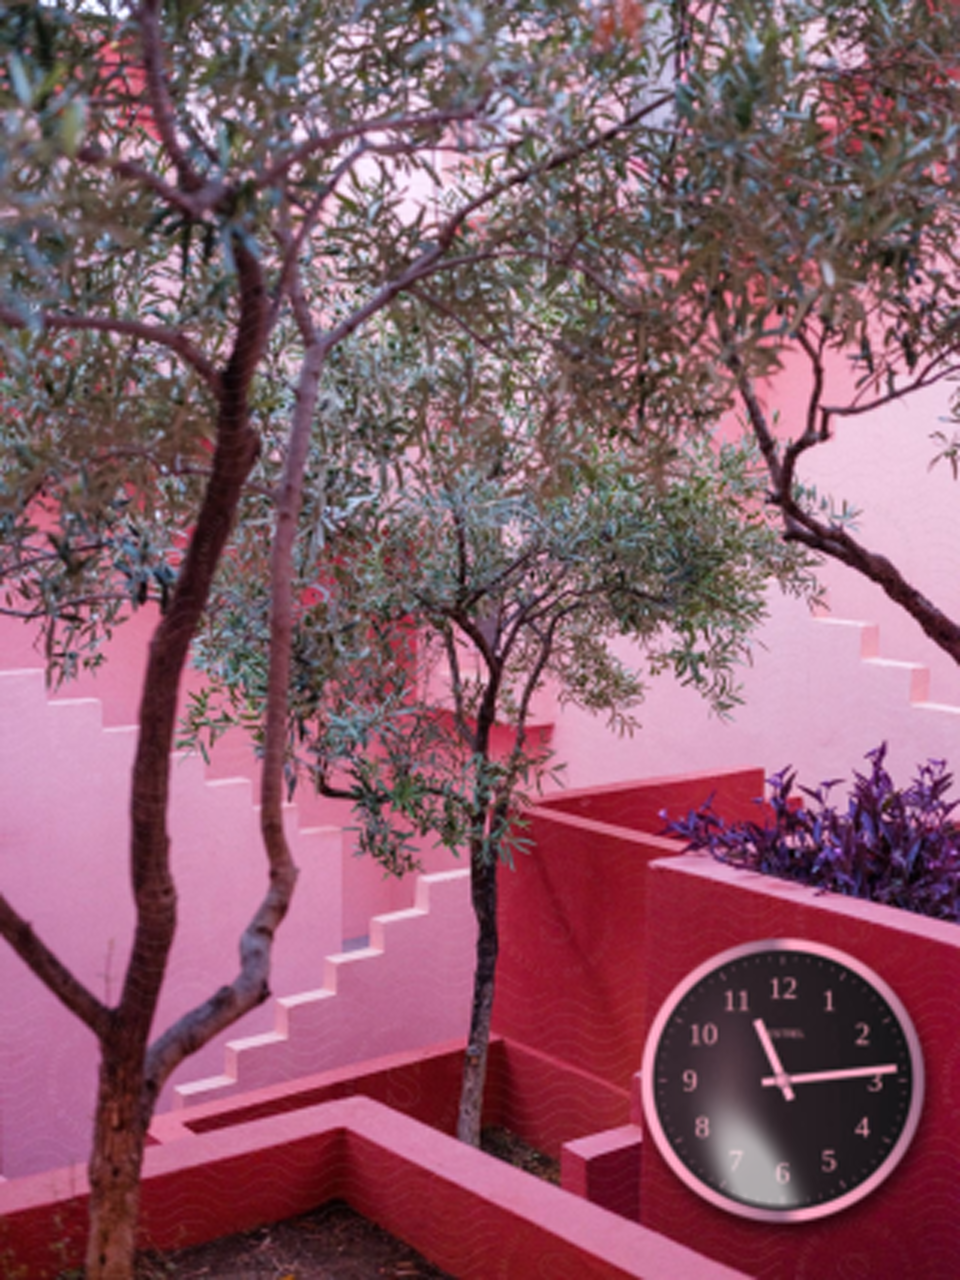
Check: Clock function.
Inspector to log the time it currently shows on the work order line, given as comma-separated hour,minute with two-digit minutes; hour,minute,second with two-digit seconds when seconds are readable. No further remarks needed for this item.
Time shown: 11,14
